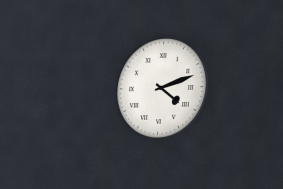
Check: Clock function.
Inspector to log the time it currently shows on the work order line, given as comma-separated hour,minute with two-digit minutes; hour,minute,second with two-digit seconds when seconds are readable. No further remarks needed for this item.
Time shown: 4,12
